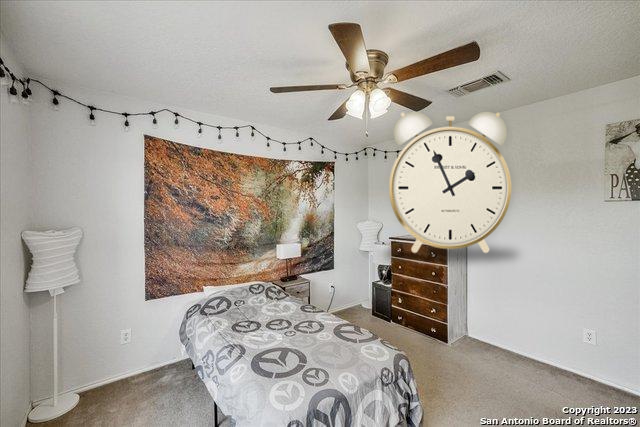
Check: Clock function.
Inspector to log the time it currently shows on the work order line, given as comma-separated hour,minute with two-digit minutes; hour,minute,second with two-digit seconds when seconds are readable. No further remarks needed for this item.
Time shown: 1,56
